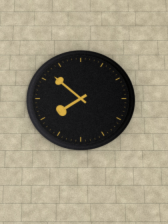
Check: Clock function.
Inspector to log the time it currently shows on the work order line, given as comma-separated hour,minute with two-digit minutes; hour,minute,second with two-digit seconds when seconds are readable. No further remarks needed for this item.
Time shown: 7,52
